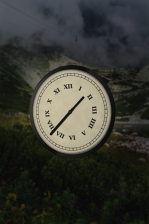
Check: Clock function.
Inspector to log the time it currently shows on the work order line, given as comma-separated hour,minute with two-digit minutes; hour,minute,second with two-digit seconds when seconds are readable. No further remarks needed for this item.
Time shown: 1,38
